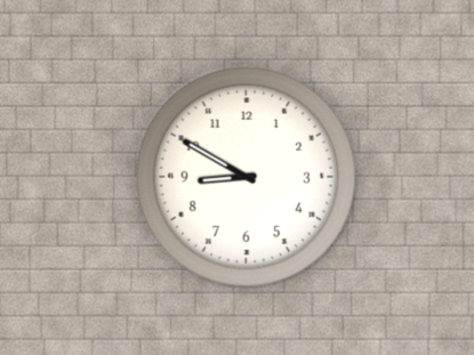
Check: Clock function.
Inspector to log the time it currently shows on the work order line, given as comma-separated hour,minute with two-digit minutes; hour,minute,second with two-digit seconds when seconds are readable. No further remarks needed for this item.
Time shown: 8,50
